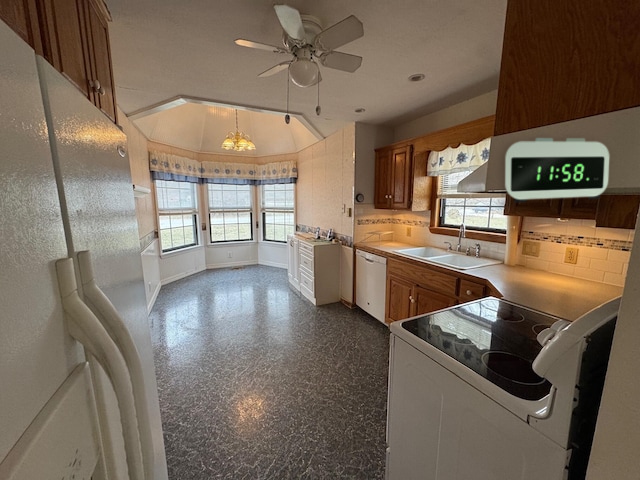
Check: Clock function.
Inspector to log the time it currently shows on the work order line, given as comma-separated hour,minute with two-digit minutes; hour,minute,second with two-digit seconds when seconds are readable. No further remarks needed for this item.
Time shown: 11,58
